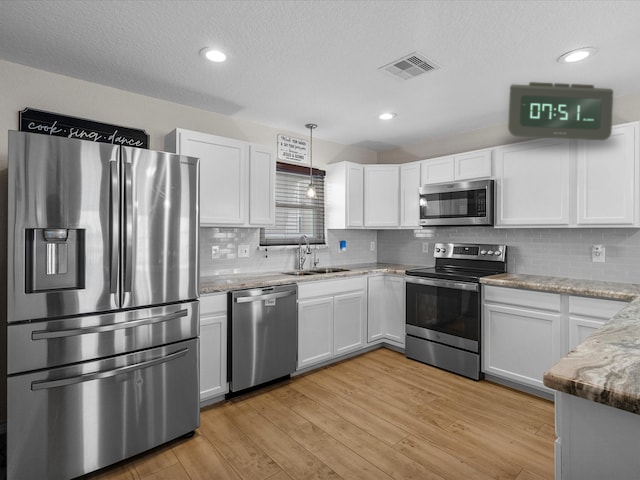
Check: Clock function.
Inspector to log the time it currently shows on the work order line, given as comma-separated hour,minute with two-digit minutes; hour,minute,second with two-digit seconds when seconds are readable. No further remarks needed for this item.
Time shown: 7,51
